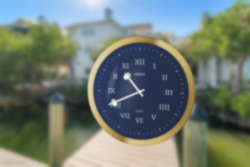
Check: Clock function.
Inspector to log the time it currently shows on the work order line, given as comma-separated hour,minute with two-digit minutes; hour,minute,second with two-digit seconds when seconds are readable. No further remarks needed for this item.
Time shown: 10,41
